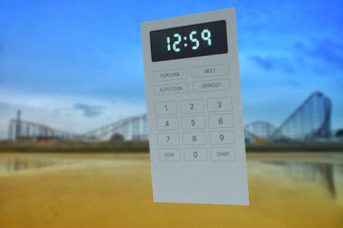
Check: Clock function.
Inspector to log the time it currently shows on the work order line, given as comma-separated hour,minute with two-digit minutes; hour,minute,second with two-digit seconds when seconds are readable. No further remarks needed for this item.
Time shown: 12,59
